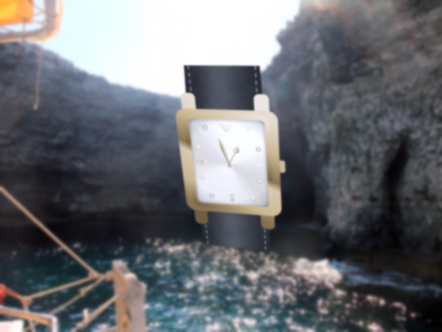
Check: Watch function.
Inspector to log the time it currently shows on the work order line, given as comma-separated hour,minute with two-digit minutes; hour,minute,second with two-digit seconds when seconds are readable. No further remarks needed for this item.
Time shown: 12,57
